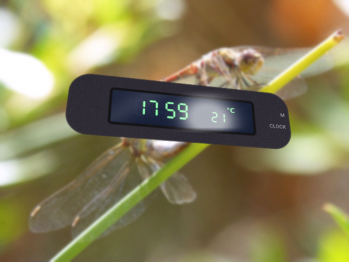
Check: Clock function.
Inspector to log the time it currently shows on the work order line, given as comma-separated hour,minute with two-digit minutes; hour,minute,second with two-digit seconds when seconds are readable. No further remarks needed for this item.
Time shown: 17,59
